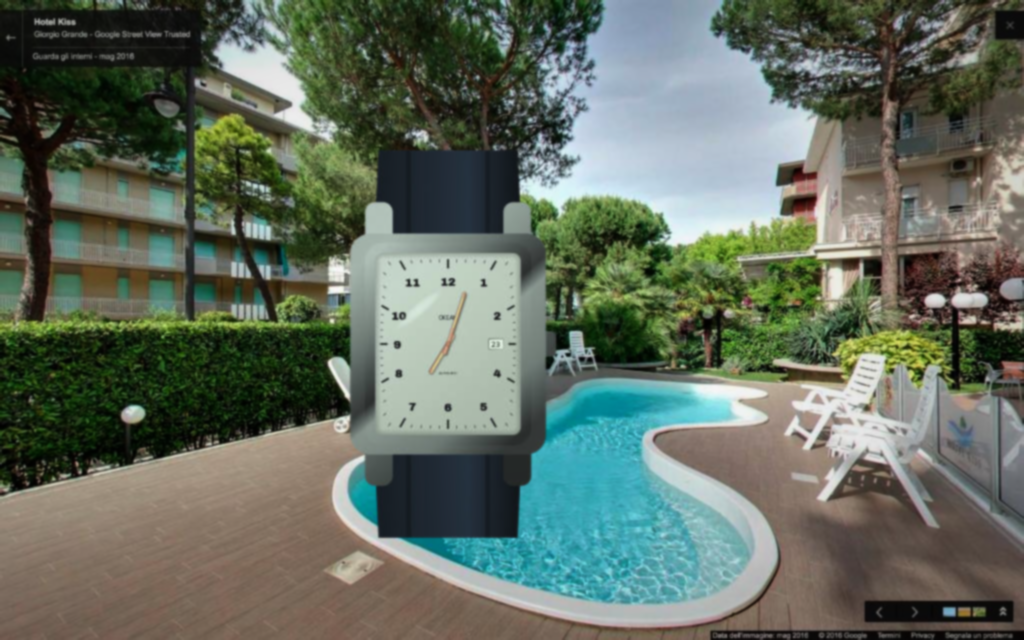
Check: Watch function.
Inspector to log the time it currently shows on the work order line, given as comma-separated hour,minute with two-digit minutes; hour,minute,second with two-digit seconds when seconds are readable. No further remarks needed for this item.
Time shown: 7,03
